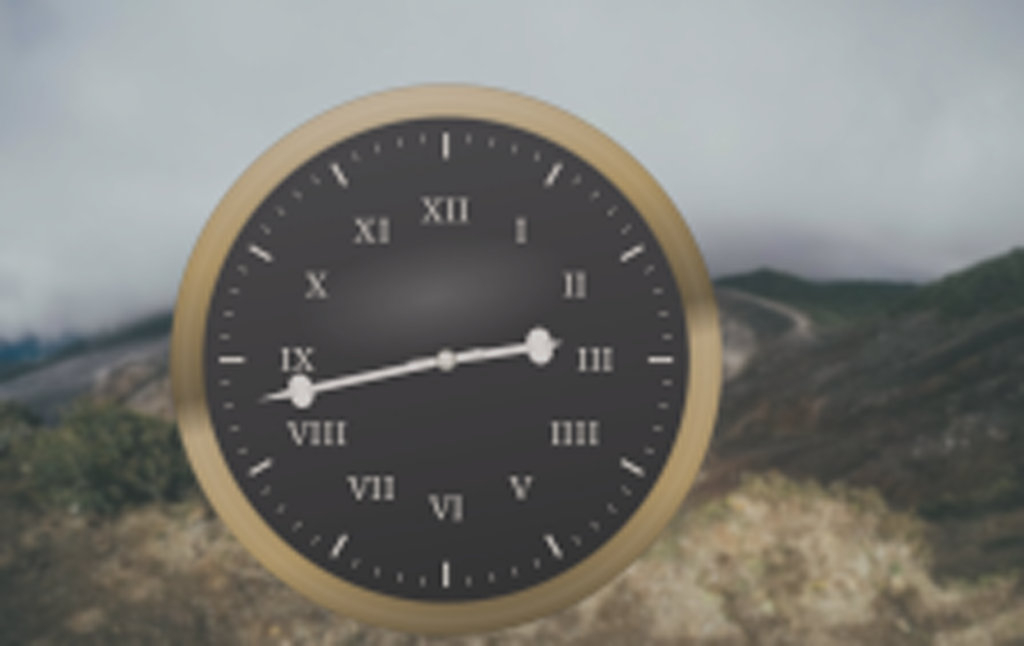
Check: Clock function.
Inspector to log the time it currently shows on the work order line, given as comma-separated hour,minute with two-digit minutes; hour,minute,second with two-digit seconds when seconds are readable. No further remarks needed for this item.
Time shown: 2,43
